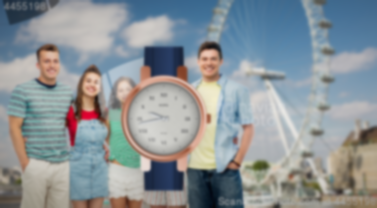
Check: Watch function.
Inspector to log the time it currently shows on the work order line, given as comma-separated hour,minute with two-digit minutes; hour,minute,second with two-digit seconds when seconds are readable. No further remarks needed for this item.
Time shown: 9,43
